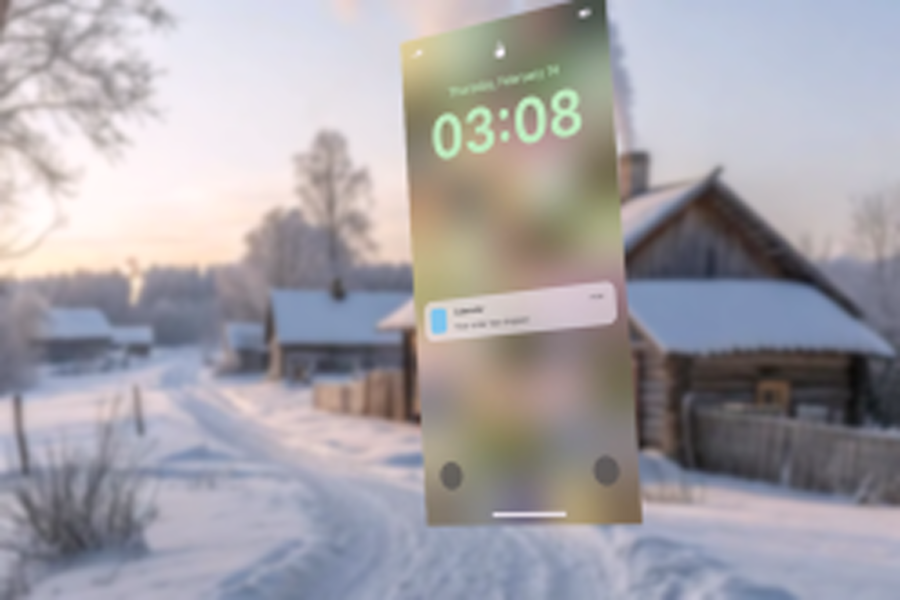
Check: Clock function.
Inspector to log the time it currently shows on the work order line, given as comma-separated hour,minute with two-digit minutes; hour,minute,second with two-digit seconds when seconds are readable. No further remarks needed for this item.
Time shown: 3,08
